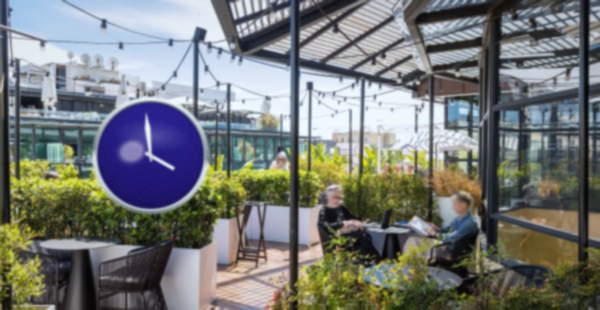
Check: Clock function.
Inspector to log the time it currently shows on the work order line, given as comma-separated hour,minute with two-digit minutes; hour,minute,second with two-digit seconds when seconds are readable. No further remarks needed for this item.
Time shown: 3,59
